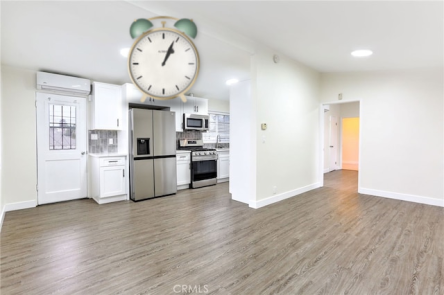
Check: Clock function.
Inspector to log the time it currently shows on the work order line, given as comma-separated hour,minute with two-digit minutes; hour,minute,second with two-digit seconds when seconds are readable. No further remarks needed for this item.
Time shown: 1,04
